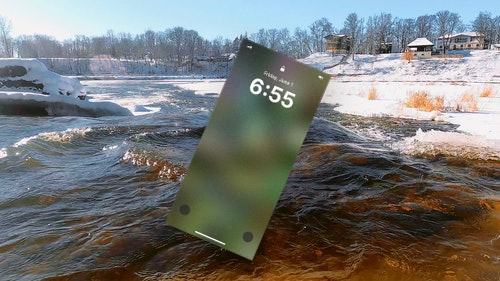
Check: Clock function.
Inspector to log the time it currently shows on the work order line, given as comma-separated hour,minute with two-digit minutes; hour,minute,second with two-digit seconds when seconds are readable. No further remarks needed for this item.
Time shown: 6,55
